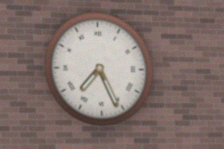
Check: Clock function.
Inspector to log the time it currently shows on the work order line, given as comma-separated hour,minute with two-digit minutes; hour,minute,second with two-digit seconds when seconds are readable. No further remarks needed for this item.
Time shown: 7,26
